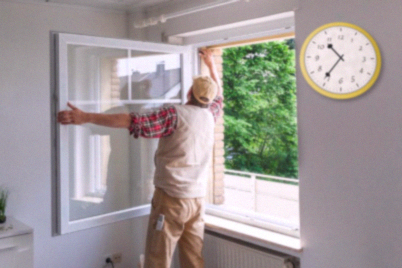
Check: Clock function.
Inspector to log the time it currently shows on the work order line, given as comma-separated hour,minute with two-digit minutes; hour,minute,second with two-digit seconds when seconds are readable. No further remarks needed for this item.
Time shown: 10,36
